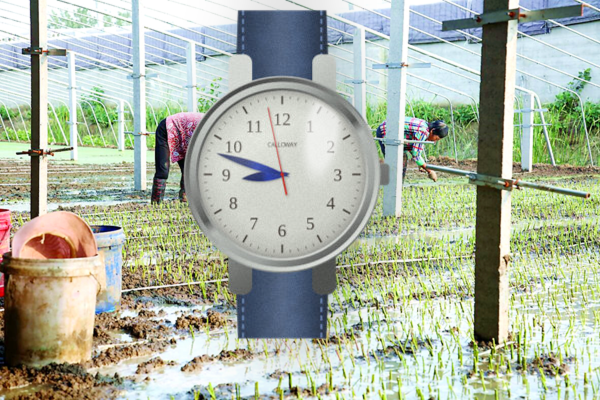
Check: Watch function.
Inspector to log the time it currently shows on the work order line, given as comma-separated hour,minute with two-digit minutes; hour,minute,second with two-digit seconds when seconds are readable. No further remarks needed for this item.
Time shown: 8,47,58
